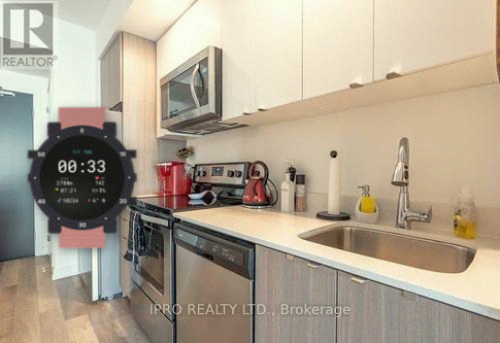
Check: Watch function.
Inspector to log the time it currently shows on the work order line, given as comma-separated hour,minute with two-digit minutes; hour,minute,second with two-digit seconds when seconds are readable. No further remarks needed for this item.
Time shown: 0,33
